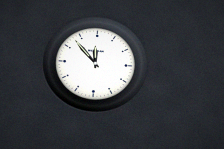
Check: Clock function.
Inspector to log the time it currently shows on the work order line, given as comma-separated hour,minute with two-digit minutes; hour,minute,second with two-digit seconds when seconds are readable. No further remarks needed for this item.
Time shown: 11,53
